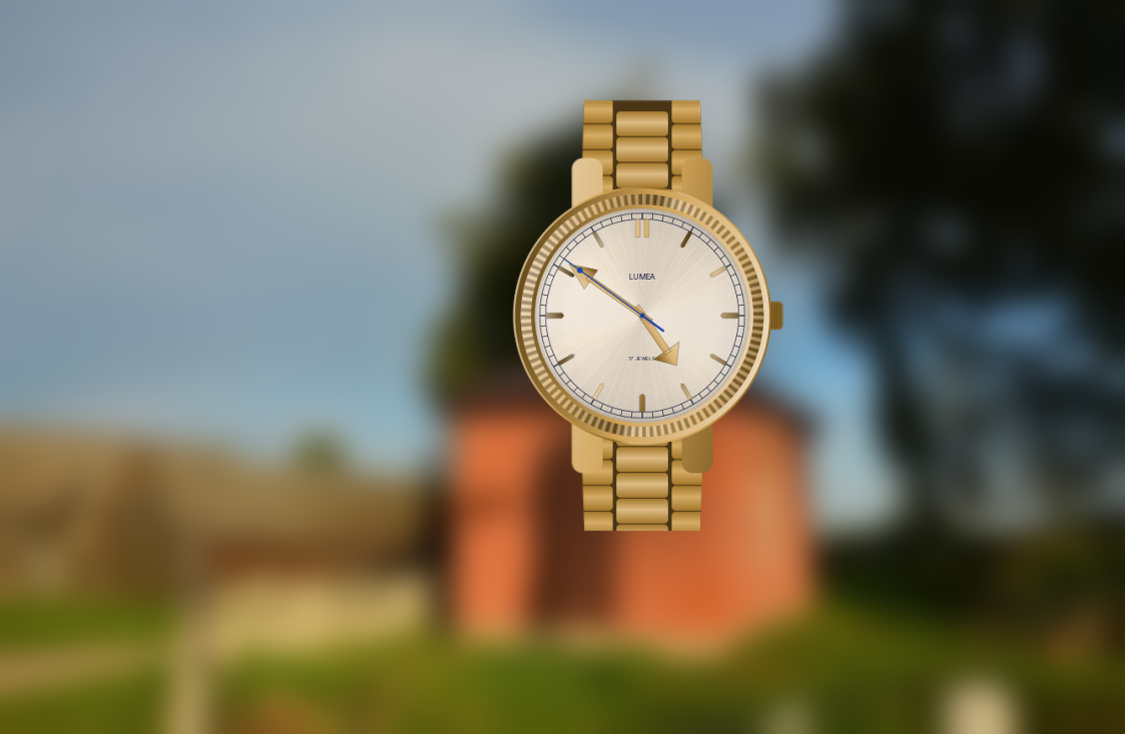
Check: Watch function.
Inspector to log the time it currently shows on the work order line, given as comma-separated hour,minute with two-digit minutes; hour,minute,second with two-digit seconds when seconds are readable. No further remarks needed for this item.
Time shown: 4,50,51
